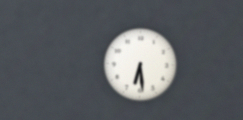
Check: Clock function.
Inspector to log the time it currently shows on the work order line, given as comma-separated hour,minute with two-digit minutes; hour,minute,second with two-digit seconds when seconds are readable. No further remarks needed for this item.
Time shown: 6,29
